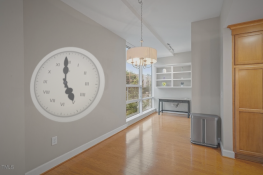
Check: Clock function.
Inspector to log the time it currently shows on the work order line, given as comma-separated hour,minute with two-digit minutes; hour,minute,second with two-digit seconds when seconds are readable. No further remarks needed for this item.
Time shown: 4,59
